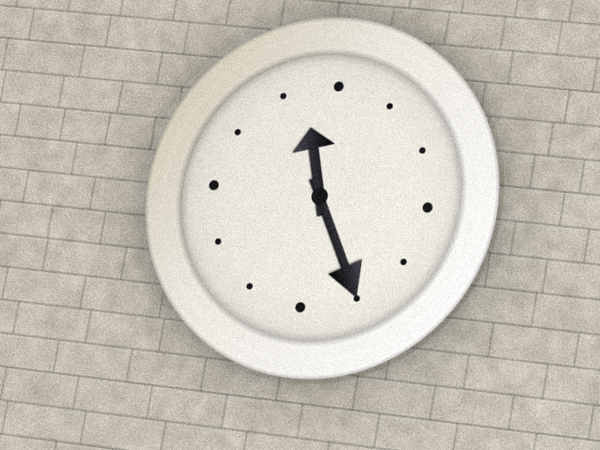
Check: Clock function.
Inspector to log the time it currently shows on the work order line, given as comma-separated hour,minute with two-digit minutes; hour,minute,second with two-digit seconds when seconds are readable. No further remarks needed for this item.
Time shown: 11,25
